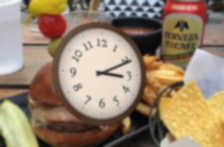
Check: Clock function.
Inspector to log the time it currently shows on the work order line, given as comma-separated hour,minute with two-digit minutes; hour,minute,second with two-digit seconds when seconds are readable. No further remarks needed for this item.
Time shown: 3,11
